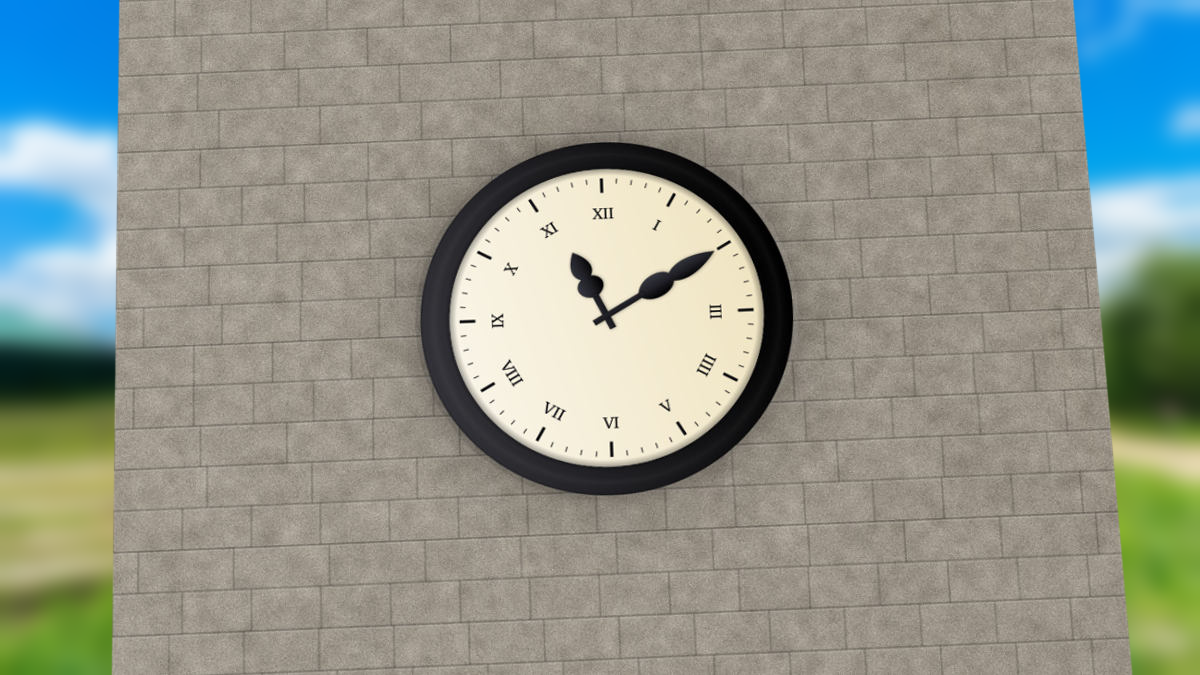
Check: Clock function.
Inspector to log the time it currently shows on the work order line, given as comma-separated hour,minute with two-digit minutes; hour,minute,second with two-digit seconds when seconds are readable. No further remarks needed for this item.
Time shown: 11,10
